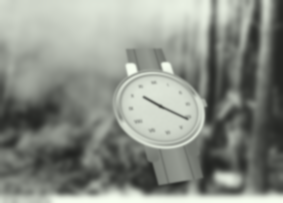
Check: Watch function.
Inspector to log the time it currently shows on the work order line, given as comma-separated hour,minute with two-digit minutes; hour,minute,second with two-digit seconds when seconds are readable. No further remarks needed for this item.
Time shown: 10,21
